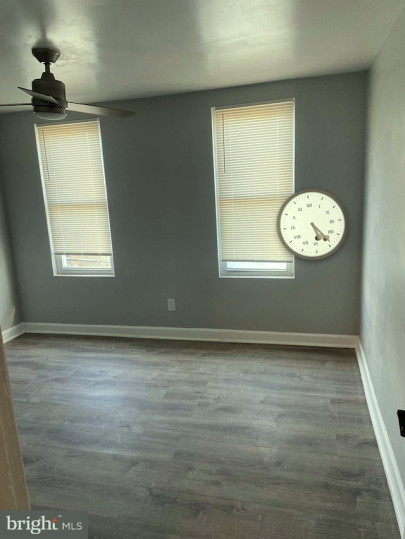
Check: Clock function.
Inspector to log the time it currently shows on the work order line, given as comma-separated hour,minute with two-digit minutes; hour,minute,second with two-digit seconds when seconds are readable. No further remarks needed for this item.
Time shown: 5,24
